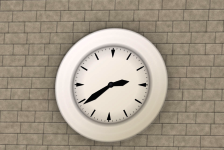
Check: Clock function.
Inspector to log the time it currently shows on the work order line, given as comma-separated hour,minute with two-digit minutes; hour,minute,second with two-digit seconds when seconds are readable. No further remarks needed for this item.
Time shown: 2,39
